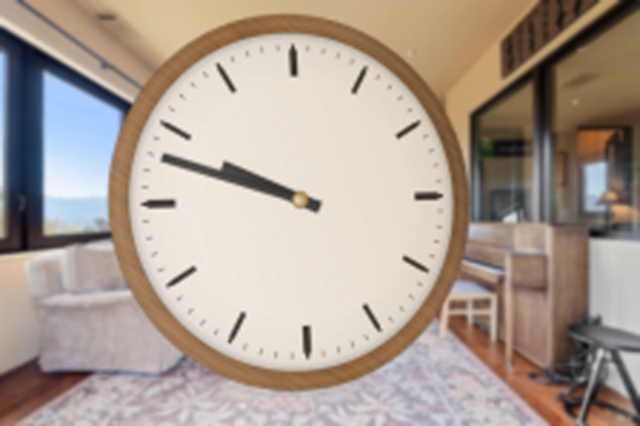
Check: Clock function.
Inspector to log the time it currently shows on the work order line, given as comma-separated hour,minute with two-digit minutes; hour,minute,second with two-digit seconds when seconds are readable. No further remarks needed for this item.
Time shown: 9,48
